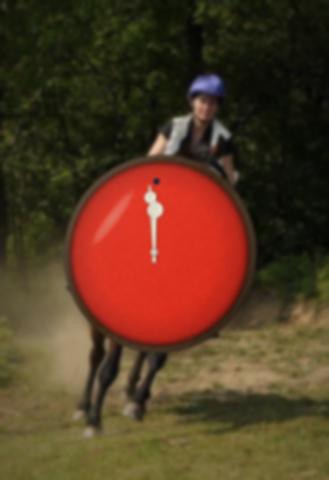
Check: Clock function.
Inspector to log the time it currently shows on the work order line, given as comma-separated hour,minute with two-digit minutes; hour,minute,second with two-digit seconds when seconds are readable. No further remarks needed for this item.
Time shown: 11,59
